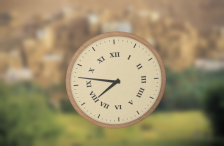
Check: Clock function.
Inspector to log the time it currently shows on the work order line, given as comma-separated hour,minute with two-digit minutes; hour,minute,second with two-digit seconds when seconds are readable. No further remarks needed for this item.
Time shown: 7,47
